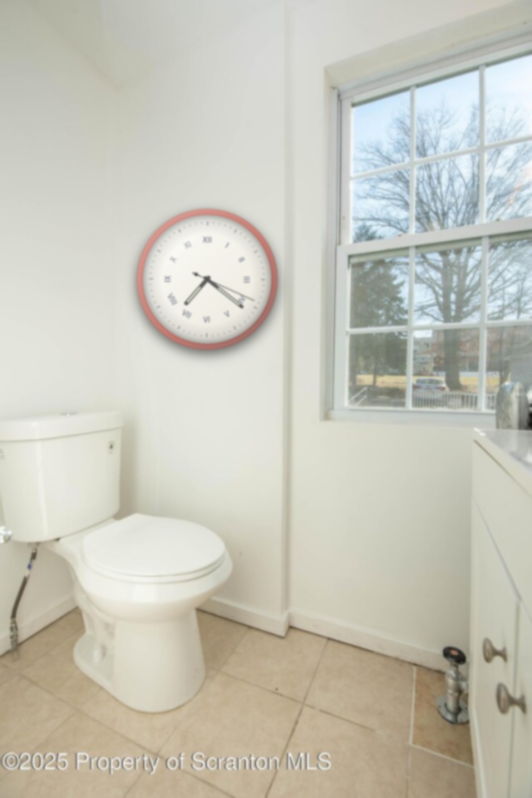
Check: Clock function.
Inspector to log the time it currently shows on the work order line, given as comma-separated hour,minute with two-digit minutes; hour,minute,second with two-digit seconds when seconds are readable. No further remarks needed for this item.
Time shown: 7,21,19
